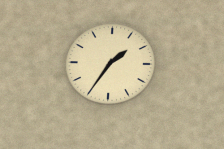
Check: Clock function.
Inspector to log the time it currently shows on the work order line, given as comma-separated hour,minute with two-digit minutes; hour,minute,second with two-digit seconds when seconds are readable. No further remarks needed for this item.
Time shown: 1,35
